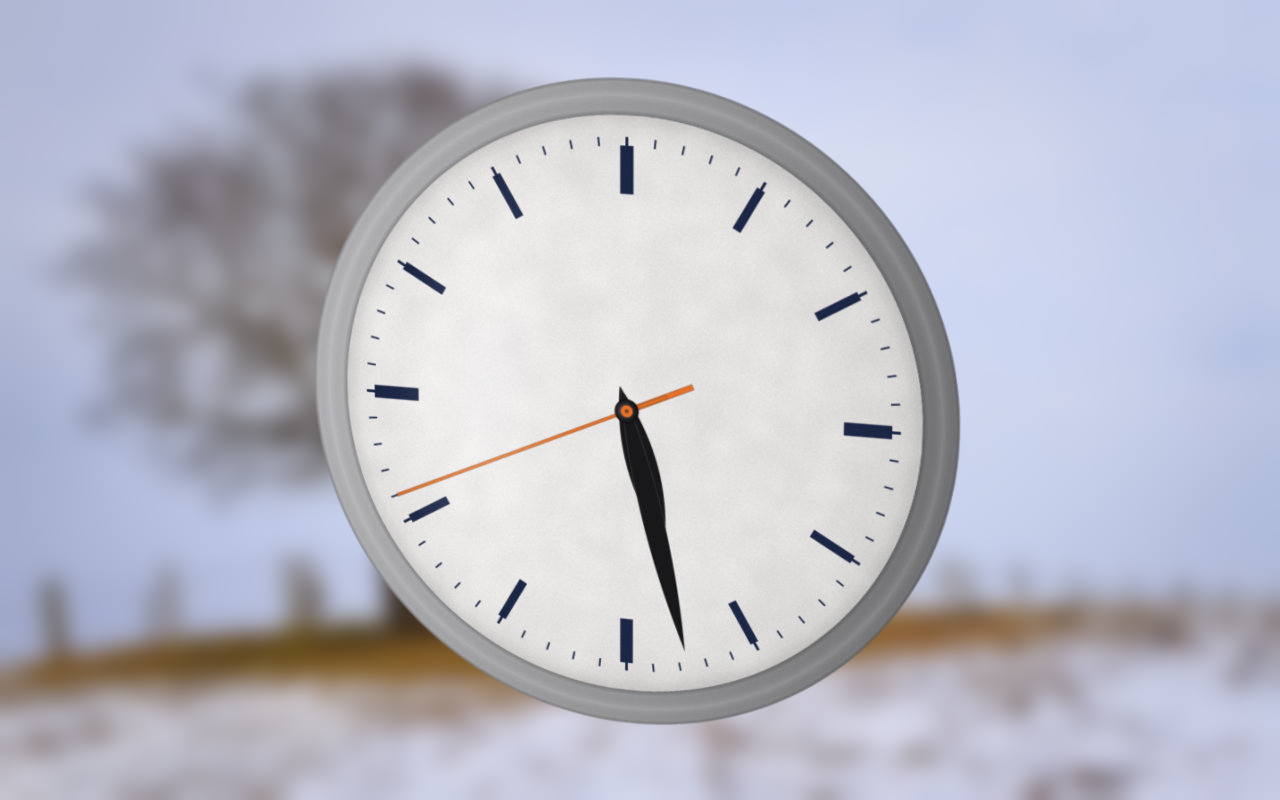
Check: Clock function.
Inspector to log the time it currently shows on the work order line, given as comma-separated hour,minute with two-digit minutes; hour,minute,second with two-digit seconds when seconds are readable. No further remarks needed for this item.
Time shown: 5,27,41
